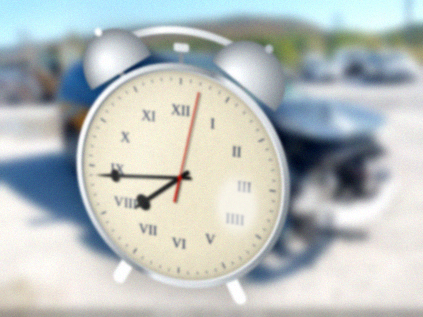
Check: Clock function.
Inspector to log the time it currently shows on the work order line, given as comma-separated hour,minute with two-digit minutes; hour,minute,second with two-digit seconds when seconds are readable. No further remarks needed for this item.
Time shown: 7,44,02
